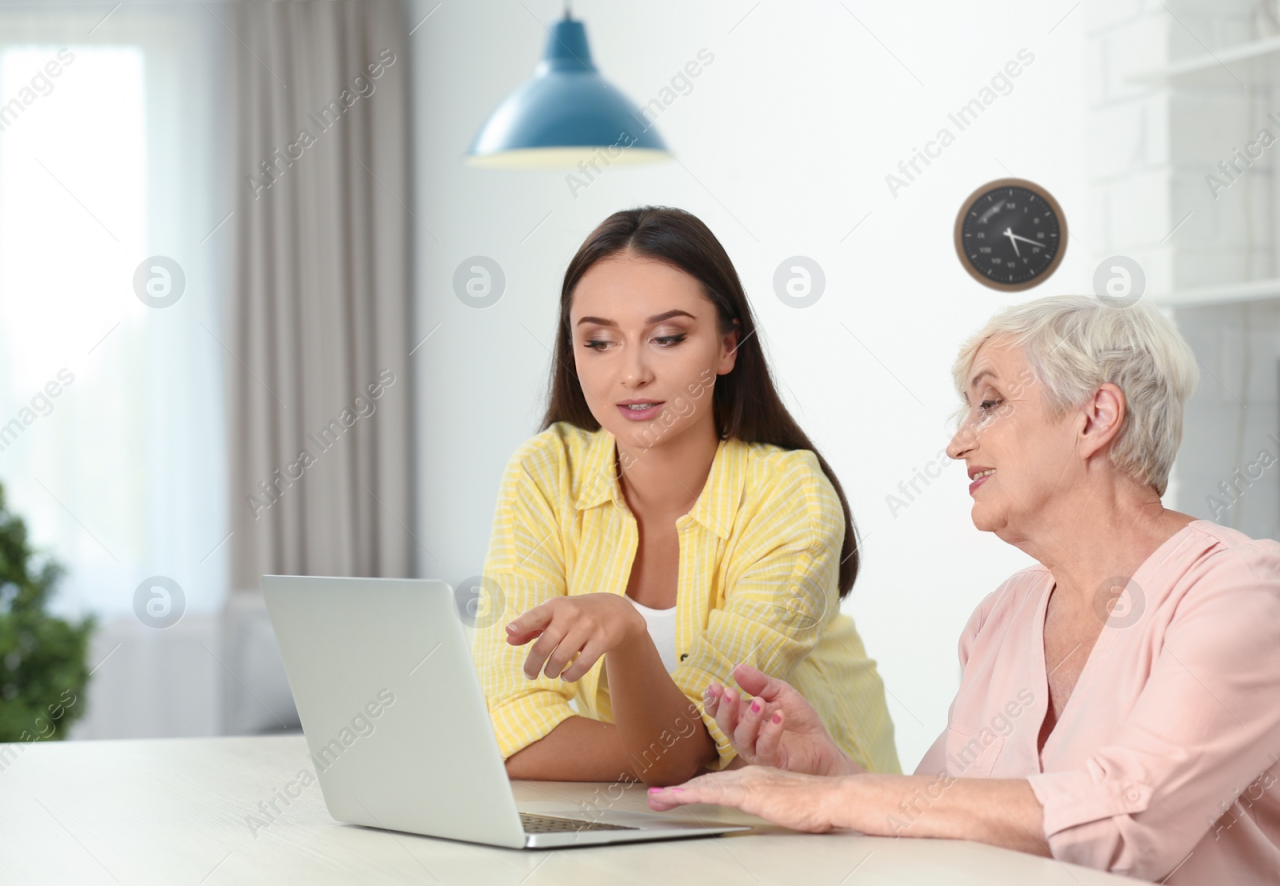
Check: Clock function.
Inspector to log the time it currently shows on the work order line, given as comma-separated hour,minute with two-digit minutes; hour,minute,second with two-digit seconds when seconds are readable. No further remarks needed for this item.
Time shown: 5,18
